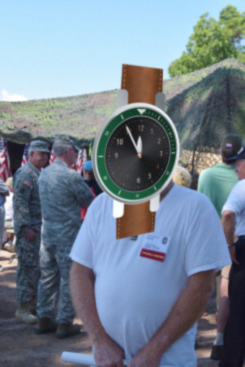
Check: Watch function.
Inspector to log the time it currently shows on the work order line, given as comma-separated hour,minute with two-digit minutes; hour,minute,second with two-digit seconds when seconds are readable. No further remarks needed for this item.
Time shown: 11,55
